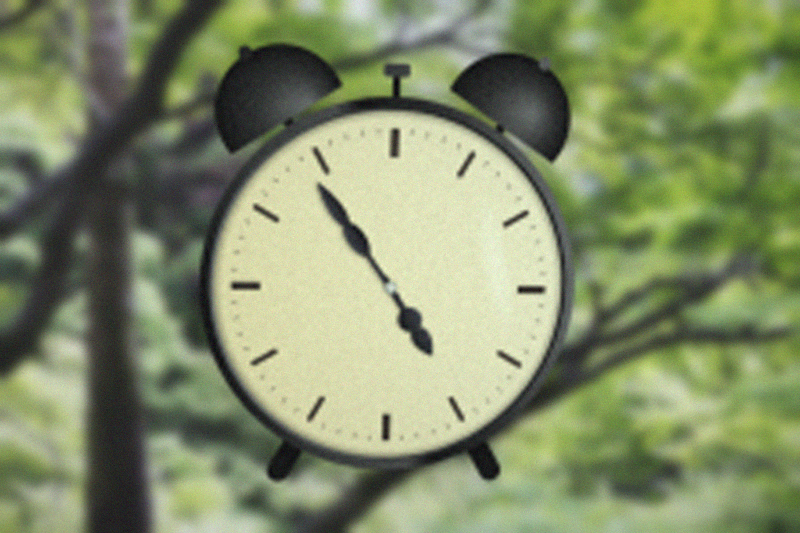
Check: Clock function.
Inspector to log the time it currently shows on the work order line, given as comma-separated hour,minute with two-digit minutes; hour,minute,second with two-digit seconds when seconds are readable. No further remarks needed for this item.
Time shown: 4,54
